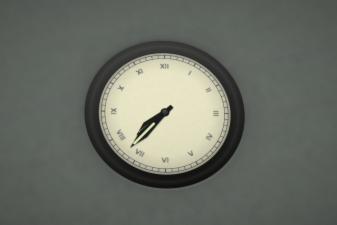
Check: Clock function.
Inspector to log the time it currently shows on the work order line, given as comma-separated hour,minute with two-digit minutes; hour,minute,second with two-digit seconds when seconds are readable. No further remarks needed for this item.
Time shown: 7,37
